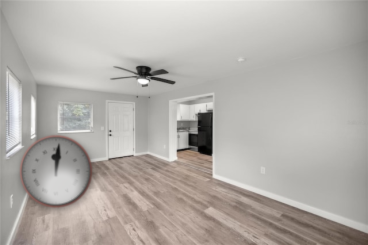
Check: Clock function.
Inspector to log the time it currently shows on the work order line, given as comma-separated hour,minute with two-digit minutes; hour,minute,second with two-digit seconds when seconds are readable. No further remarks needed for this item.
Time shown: 12,01
